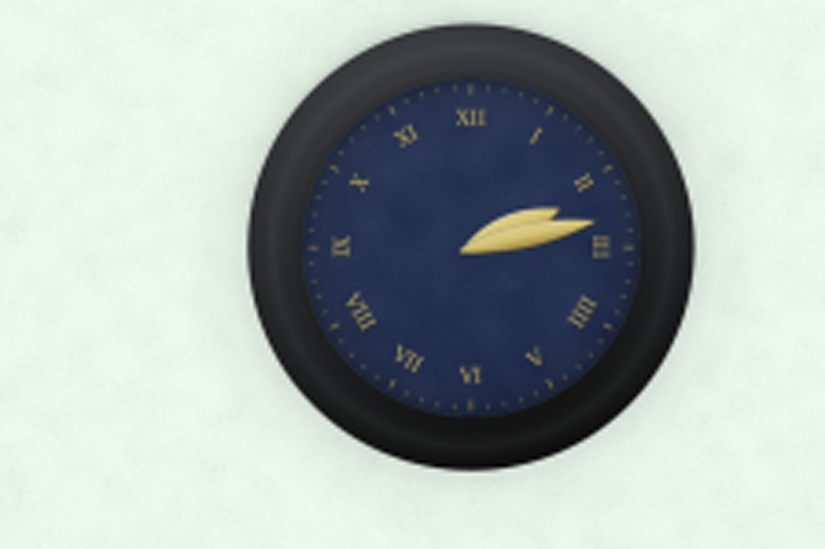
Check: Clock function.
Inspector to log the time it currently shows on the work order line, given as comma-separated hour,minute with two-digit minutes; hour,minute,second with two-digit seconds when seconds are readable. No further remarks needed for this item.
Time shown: 2,13
